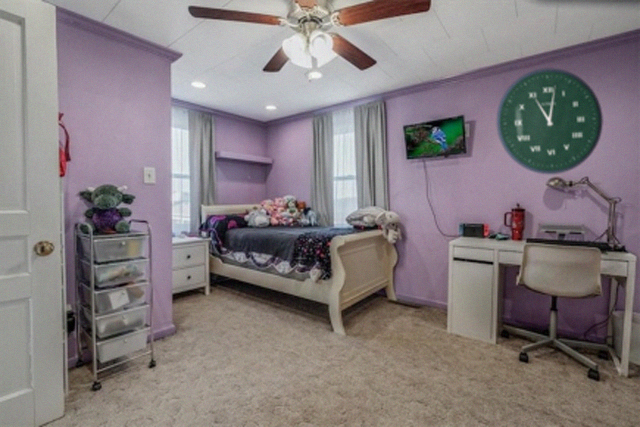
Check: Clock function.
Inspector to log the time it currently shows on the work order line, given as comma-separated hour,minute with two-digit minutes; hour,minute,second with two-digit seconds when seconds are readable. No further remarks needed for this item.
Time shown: 11,02
